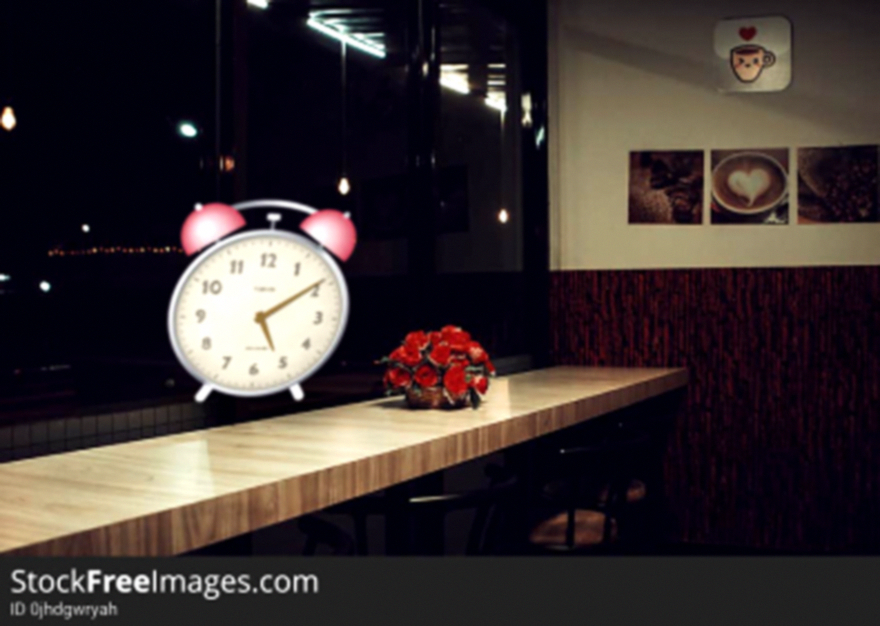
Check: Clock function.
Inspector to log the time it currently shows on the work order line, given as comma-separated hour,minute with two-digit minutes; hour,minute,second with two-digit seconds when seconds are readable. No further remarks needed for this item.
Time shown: 5,09
